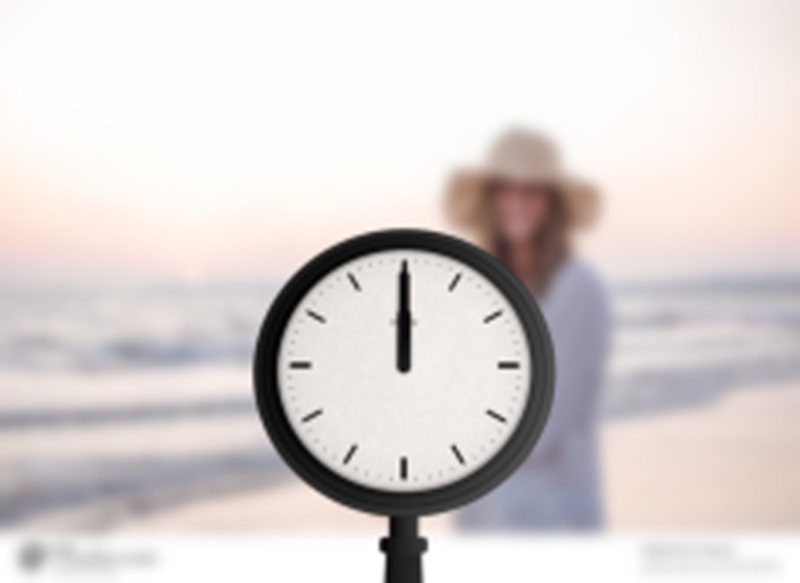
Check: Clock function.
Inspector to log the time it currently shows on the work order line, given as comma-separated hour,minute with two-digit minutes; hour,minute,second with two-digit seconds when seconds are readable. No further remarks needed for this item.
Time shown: 12,00
